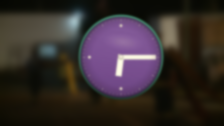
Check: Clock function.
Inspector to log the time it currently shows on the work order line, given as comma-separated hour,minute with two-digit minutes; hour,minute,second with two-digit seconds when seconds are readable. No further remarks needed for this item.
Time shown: 6,15
